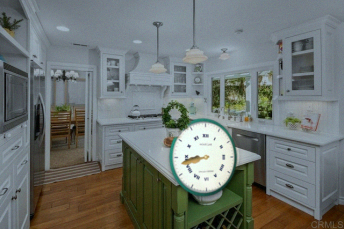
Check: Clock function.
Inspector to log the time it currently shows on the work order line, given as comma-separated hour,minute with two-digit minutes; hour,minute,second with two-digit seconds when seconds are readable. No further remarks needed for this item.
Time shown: 8,43
